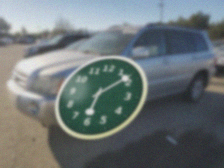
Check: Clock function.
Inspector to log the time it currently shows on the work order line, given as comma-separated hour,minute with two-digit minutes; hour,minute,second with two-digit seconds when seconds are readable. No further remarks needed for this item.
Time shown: 6,08
